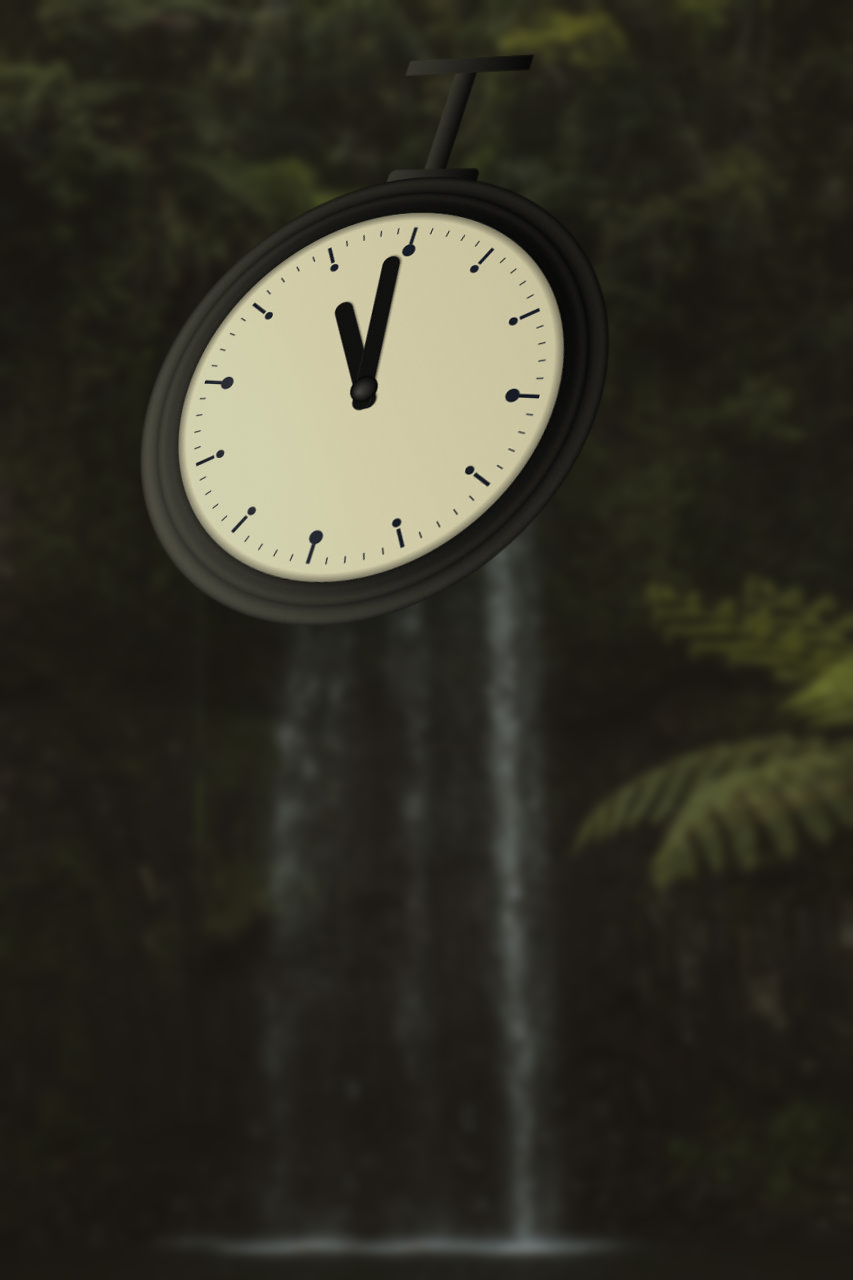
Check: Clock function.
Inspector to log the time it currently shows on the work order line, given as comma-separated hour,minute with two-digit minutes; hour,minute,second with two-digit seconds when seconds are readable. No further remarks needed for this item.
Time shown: 10,59
